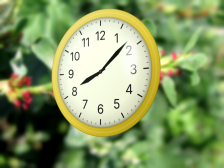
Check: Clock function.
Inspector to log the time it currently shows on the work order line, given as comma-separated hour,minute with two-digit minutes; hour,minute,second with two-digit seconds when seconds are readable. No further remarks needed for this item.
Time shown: 8,08
